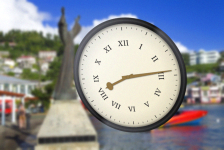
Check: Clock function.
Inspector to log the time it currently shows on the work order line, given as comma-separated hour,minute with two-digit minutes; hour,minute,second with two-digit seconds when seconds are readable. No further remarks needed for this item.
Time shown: 8,14
